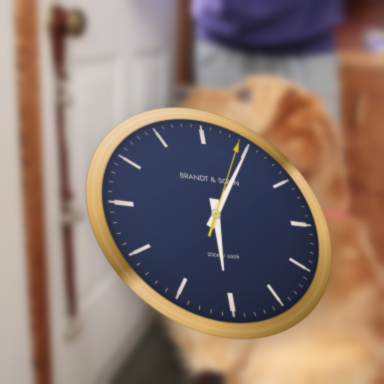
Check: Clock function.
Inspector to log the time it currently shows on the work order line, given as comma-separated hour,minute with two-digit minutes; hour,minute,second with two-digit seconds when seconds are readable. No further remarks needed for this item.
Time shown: 6,05,04
